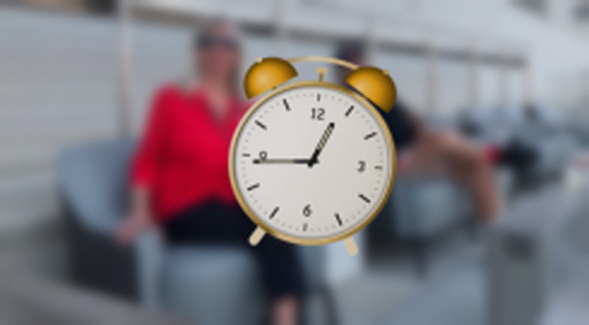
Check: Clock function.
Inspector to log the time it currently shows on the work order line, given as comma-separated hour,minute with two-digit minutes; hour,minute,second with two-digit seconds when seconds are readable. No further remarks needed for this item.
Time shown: 12,44
